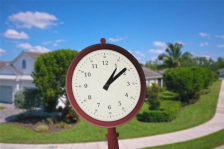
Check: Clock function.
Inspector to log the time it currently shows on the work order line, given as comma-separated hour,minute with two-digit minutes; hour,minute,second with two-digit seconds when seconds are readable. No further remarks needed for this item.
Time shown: 1,09
